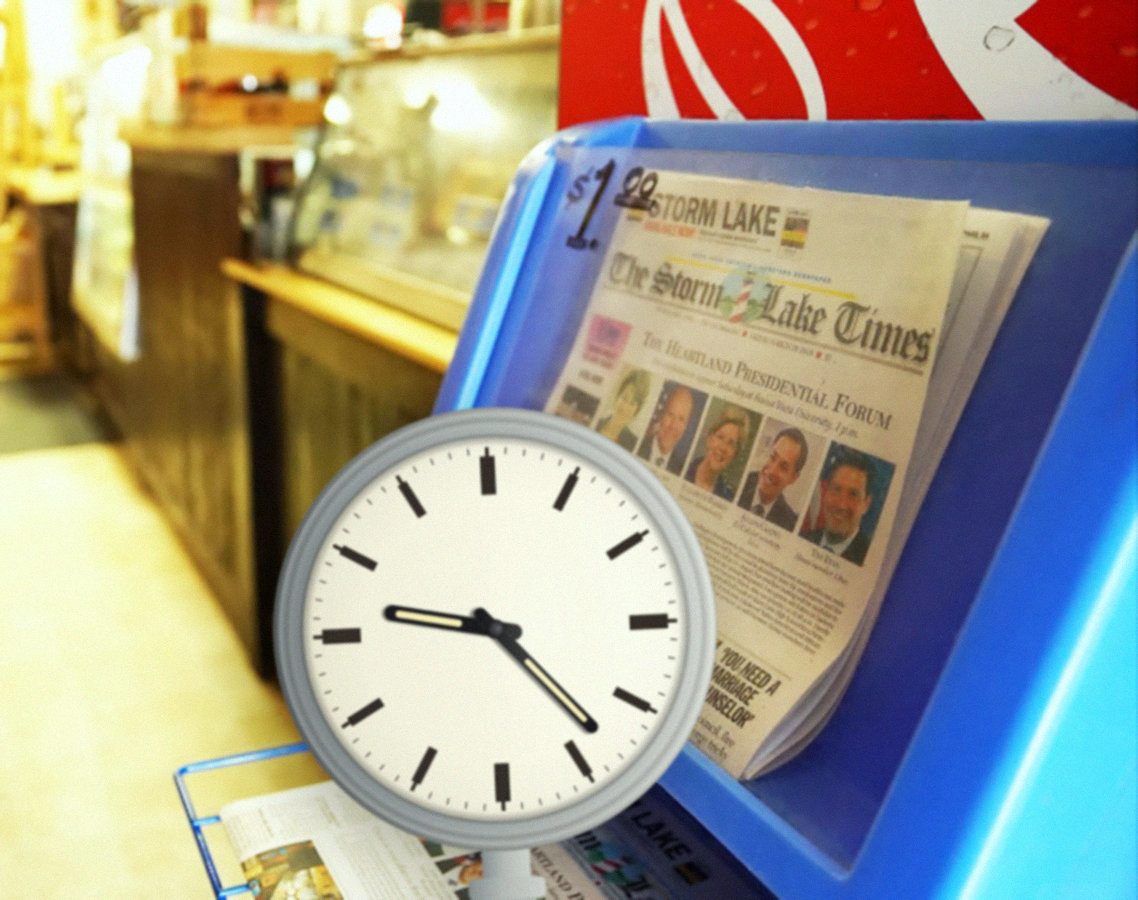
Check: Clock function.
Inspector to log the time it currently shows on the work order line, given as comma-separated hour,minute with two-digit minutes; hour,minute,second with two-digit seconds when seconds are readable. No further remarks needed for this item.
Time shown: 9,23
